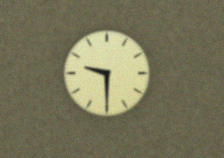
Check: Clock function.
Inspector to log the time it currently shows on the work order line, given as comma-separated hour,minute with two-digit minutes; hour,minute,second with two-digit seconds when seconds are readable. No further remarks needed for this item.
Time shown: 9,30
